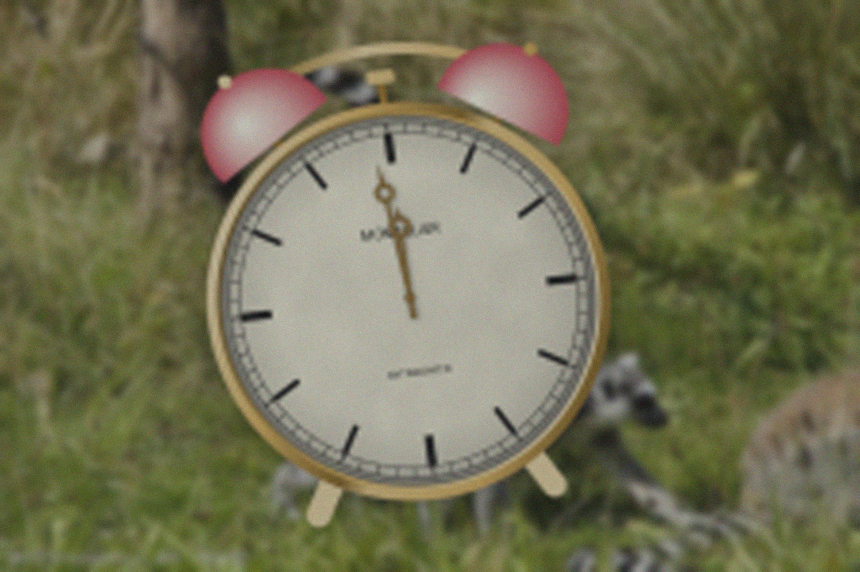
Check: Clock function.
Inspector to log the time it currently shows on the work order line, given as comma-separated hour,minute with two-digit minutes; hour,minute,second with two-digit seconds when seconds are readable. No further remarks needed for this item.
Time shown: 11,59
